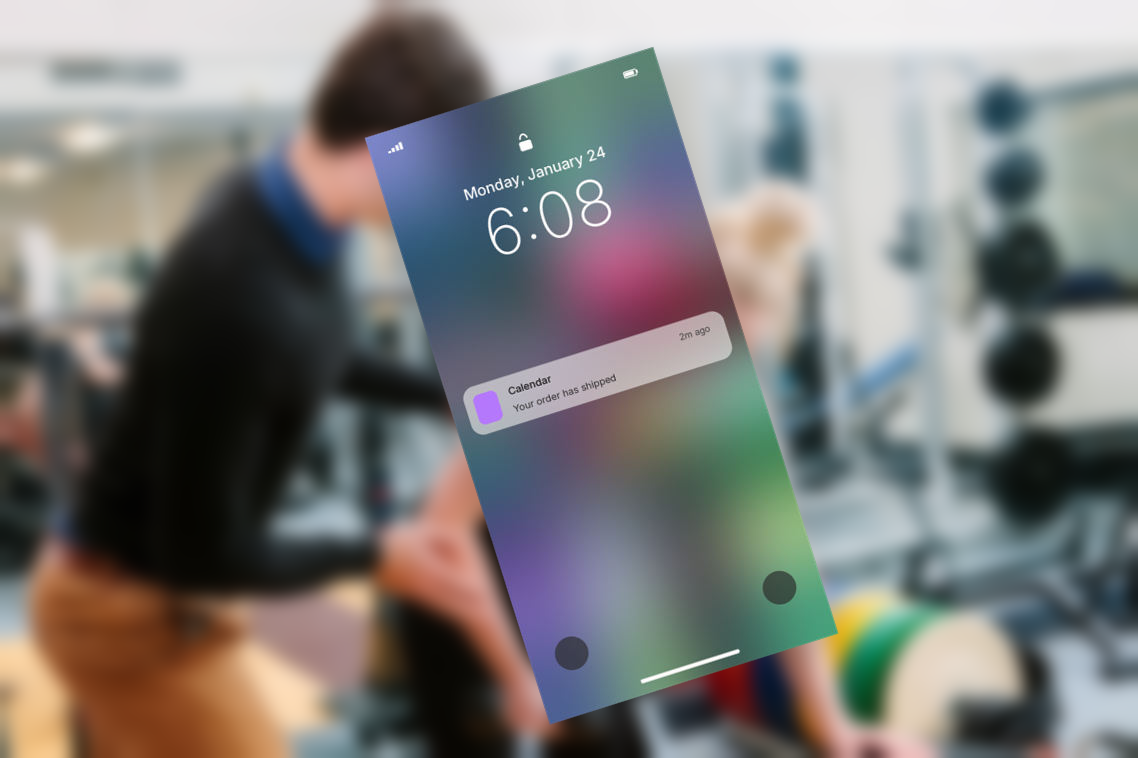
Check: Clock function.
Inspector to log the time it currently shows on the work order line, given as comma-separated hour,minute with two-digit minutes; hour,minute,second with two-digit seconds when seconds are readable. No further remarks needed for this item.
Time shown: 6,08
